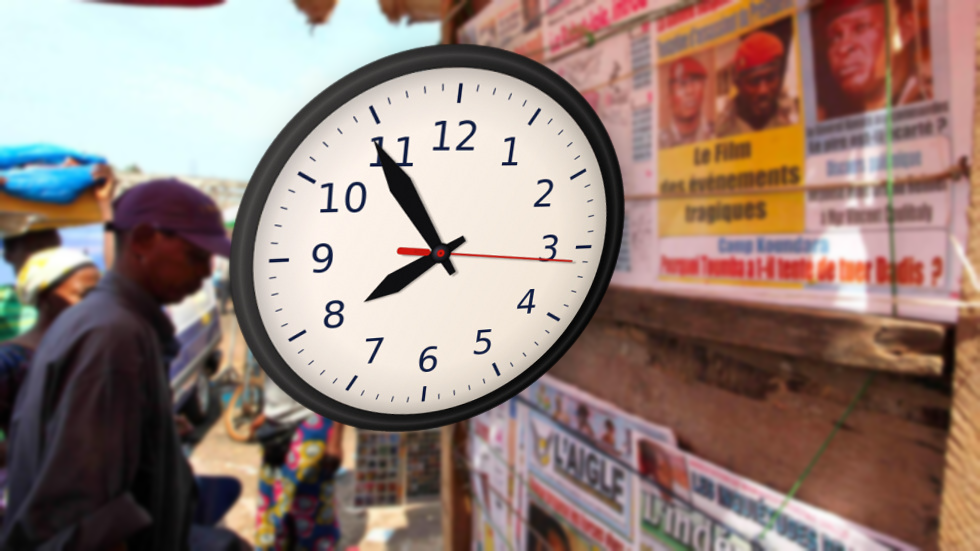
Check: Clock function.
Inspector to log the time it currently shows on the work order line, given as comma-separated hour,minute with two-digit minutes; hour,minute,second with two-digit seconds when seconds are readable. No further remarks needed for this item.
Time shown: 7,54,16
